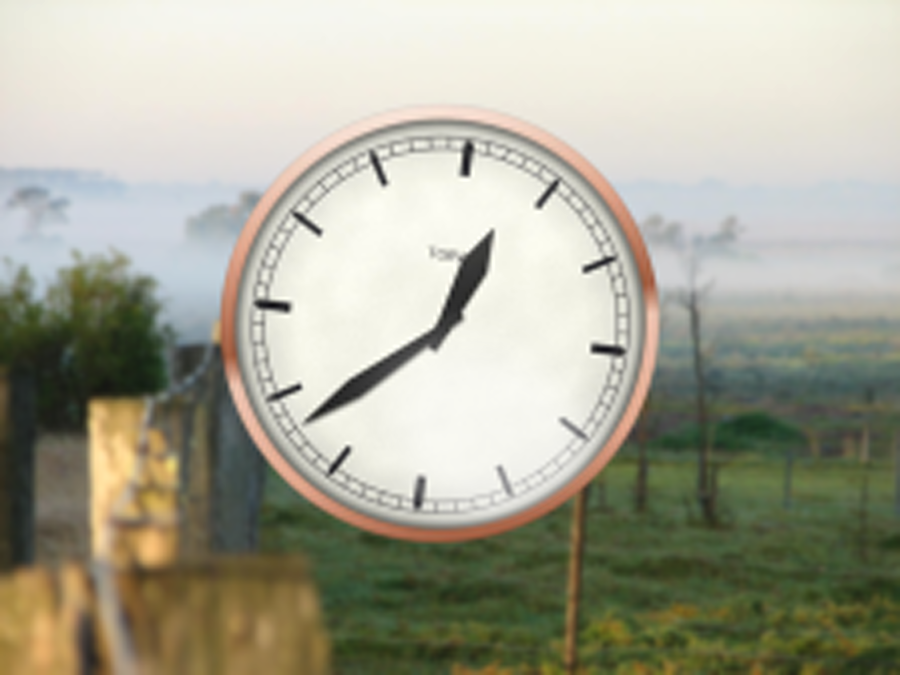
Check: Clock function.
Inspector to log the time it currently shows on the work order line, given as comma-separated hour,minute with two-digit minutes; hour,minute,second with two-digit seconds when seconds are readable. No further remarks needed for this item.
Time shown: 12,38
